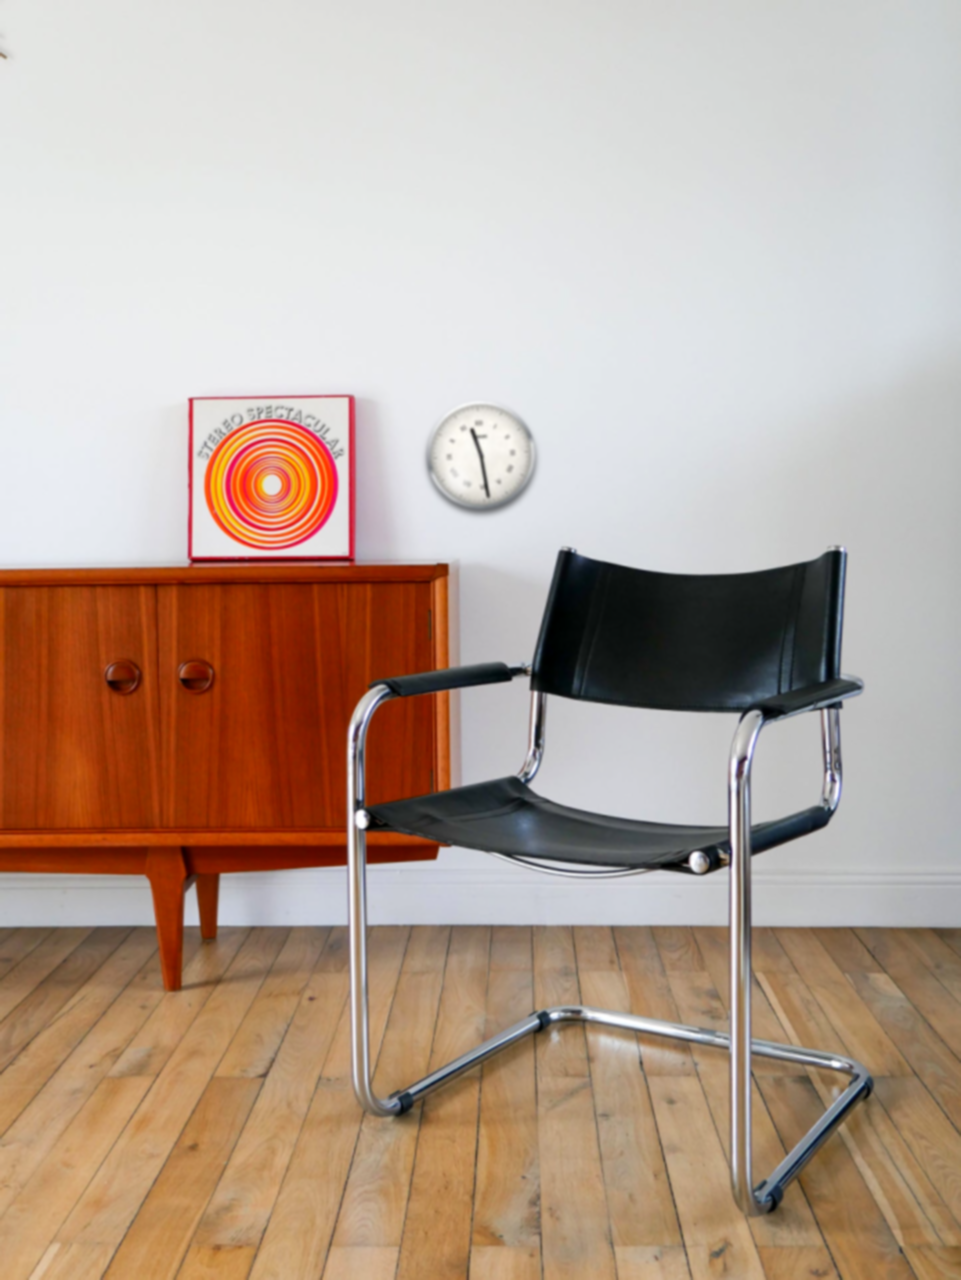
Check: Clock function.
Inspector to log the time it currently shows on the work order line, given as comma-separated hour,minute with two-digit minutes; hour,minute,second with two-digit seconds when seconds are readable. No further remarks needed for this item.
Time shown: 11,29
